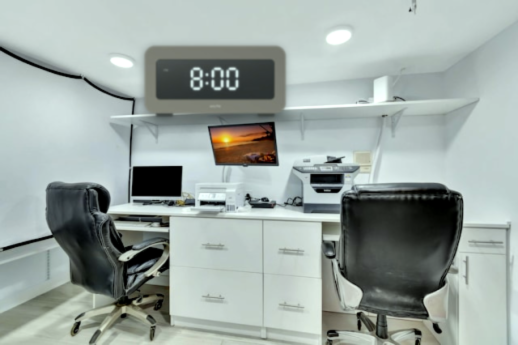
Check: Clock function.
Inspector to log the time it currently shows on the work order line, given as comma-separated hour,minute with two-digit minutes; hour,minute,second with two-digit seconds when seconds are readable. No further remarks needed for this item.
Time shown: 8,00
